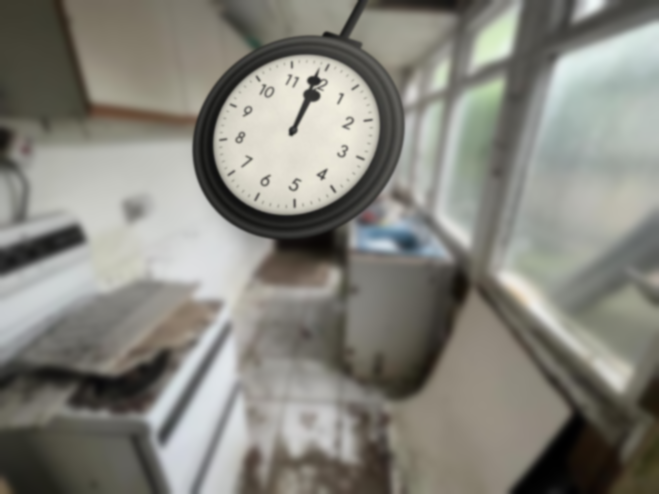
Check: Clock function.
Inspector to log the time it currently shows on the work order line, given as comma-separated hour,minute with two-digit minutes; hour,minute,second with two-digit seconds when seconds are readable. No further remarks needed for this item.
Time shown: 11,59
